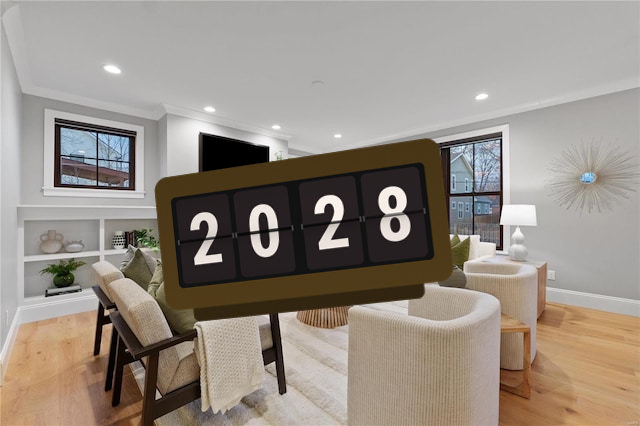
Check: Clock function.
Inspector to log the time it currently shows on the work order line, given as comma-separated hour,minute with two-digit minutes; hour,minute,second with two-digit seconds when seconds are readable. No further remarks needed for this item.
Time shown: 20,28
